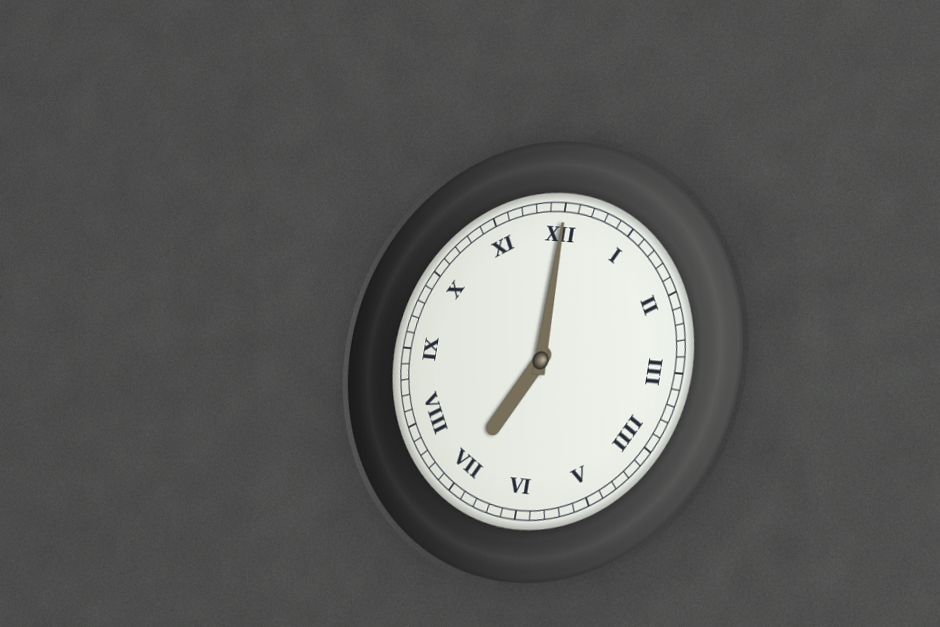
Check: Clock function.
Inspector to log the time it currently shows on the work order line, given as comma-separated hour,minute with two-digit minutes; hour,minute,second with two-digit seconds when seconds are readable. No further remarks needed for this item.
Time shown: 7,00
